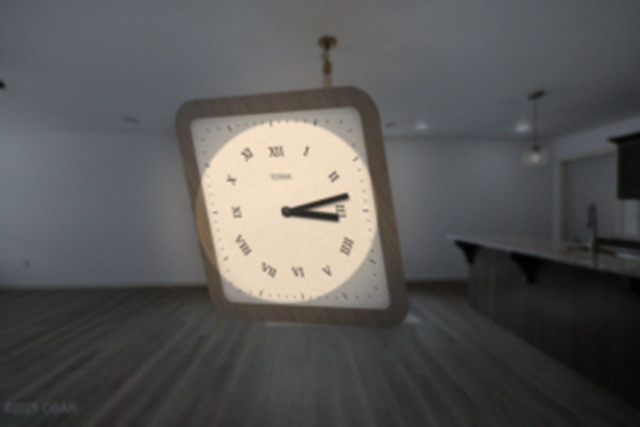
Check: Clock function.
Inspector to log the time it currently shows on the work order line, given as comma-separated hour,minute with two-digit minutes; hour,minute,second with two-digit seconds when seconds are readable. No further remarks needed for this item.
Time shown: 3,13
